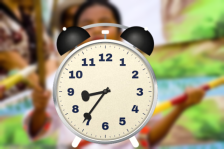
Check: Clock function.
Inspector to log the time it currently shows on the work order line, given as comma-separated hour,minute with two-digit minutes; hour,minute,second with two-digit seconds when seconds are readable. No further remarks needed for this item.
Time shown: 8,36
